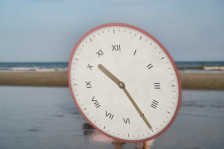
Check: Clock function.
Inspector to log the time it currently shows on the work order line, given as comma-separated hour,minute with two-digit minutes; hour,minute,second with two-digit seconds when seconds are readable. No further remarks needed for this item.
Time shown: 10,25
